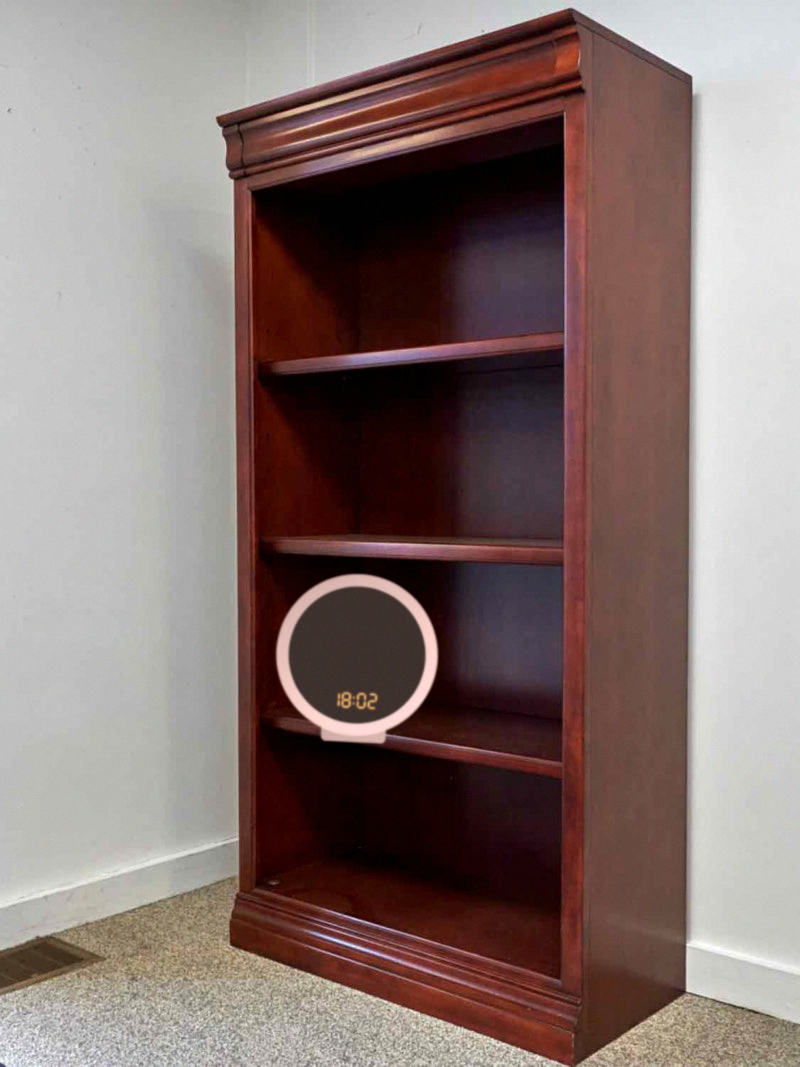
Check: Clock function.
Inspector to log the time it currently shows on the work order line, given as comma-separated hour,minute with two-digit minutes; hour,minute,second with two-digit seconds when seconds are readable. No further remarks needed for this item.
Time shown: 18,02
